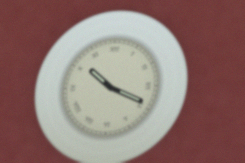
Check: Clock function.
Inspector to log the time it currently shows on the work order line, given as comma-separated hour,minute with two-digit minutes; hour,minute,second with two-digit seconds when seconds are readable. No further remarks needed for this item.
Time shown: 10,19
